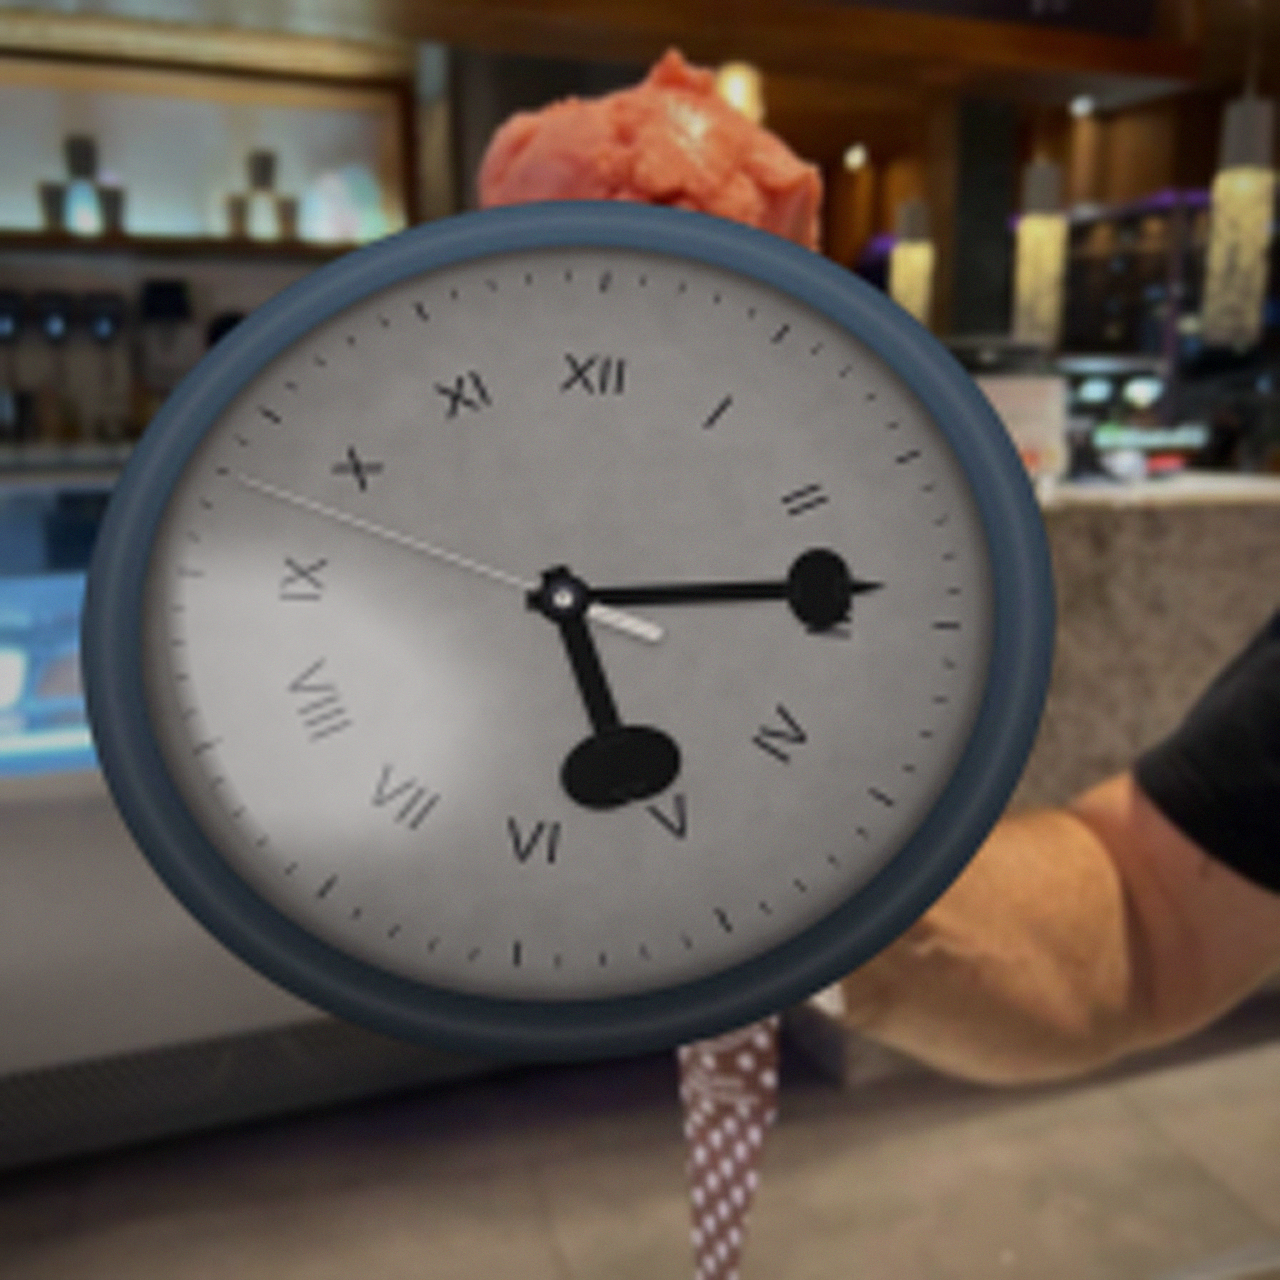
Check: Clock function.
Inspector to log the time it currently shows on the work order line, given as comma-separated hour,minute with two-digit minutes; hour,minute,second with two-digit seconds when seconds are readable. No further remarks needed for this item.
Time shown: 5,13,48
